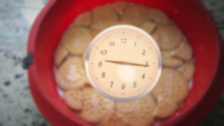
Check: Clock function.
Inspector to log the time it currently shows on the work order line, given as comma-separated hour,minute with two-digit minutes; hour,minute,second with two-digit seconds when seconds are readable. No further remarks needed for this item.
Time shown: 9,16
